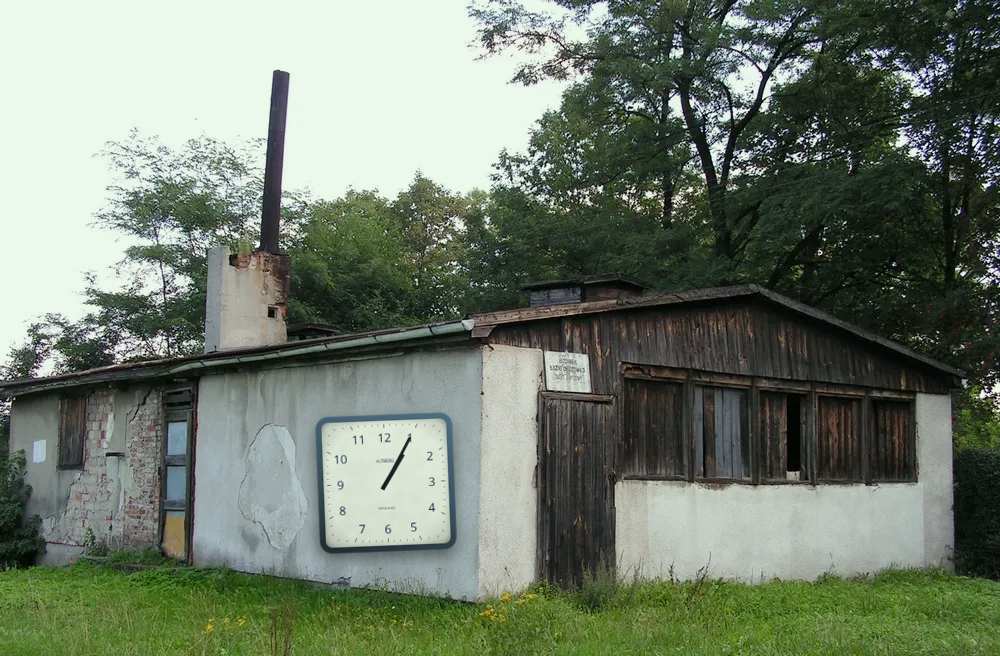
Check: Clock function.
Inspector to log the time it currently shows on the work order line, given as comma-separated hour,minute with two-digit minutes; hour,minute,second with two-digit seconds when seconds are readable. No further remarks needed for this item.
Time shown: 1,05
